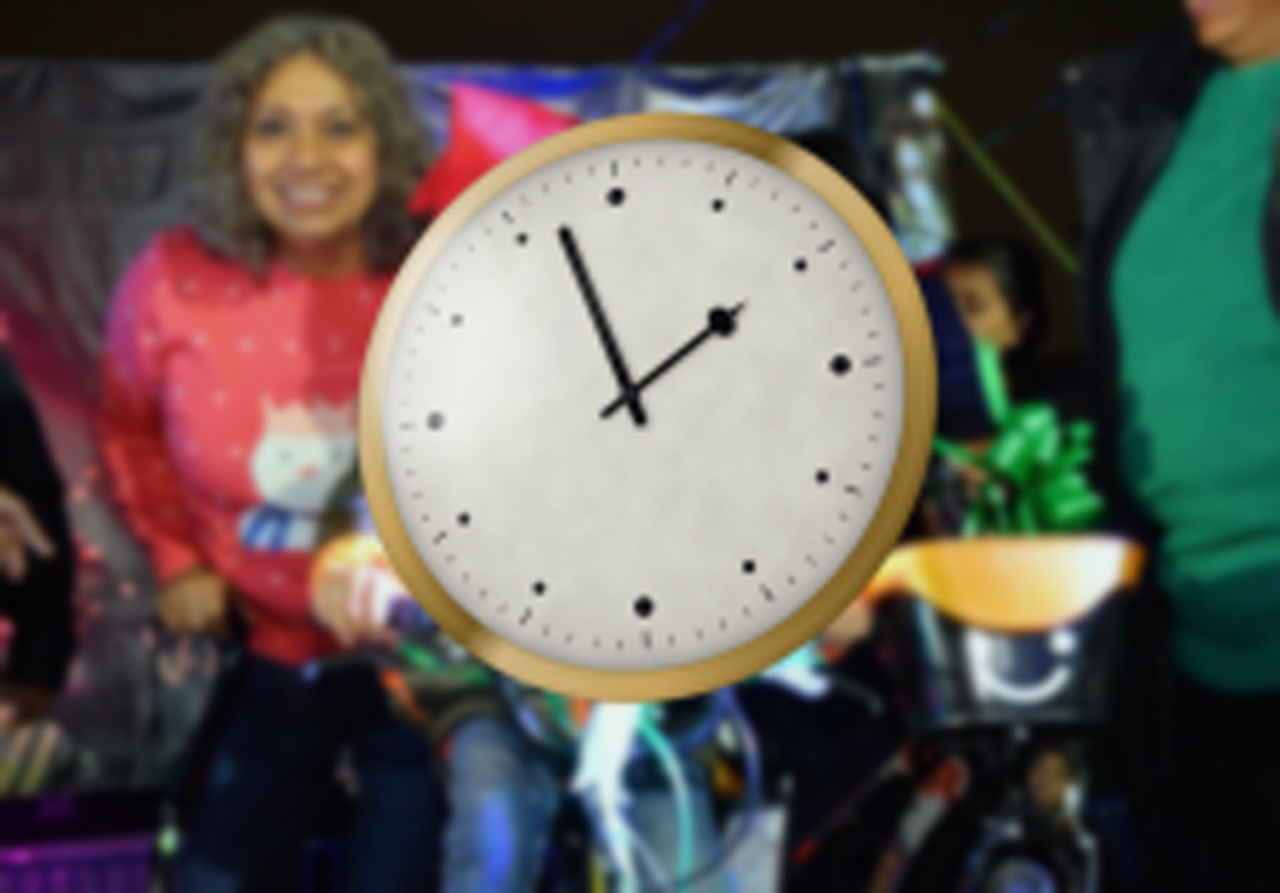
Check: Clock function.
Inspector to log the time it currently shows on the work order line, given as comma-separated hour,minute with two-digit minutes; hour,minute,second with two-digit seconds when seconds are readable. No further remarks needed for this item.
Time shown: 1,57
